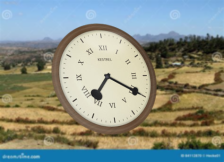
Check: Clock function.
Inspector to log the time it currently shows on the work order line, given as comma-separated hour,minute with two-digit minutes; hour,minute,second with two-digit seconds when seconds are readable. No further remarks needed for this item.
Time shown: 7,20
